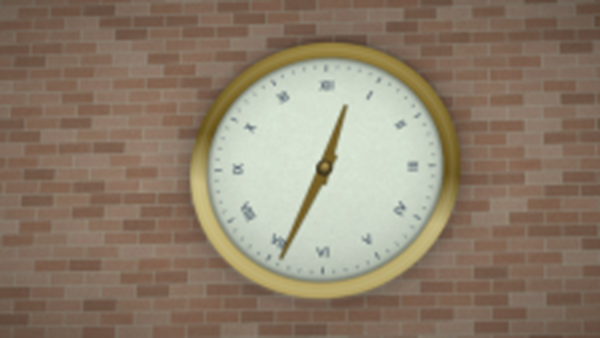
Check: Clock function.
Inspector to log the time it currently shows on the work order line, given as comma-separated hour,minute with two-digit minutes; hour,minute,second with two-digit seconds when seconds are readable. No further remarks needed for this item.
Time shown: 12,34
